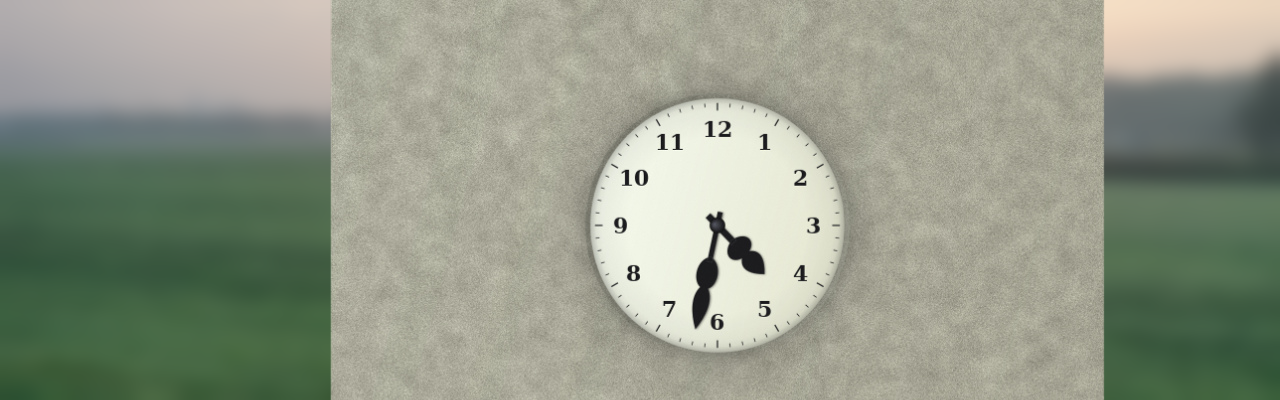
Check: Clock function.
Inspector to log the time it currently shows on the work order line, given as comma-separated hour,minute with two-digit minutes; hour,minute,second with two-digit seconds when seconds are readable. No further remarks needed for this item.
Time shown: 4,32
